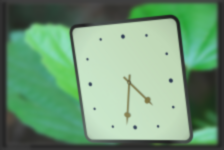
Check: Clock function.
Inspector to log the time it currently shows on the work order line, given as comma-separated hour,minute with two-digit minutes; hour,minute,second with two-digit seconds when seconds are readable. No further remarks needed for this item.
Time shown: 4,32
